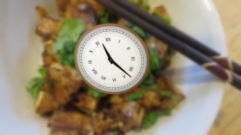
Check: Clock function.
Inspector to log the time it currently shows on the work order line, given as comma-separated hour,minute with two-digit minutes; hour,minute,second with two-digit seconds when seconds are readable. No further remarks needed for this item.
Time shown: 11,23
